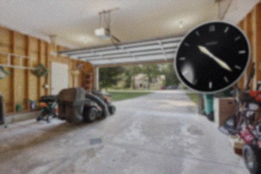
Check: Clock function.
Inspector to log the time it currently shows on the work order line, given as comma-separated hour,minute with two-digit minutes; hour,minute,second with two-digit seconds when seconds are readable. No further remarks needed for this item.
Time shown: 10,22
